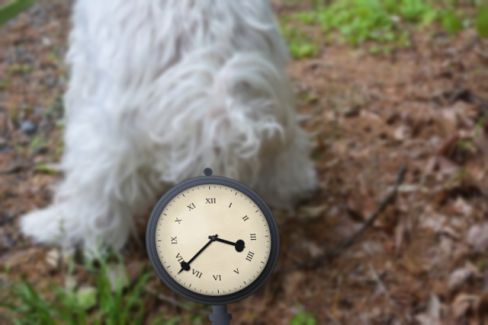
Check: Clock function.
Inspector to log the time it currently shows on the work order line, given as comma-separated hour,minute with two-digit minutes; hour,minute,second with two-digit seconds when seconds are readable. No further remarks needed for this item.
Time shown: 3,38
